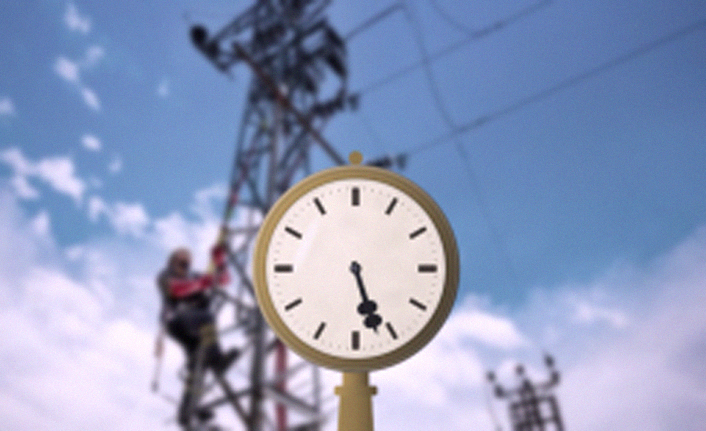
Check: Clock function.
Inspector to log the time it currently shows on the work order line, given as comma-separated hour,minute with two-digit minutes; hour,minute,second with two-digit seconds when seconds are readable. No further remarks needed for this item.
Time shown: 5,27
